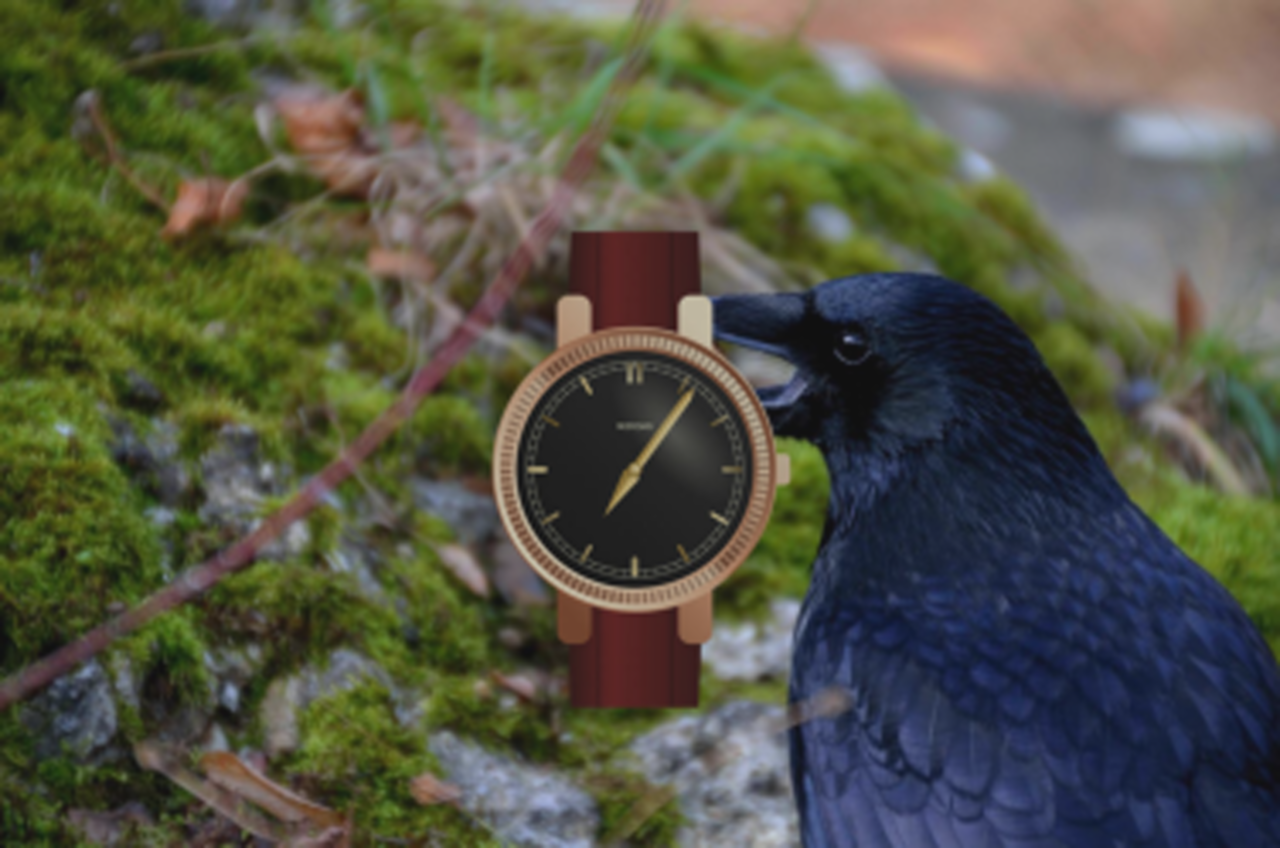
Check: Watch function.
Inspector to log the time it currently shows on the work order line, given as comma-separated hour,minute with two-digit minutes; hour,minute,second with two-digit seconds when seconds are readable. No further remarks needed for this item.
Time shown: 7,06
